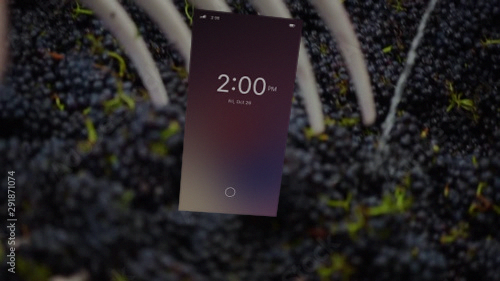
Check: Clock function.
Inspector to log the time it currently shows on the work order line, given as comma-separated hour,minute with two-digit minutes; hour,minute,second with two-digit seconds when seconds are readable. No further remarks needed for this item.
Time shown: 2,00
